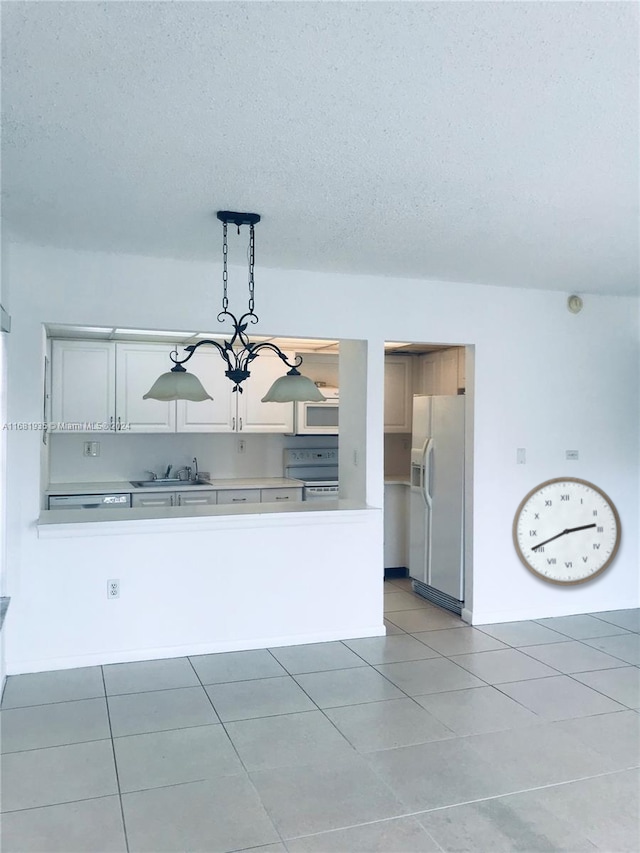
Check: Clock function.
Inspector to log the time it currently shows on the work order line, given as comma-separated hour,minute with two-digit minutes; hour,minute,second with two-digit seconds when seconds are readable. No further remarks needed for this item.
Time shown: 2,41
